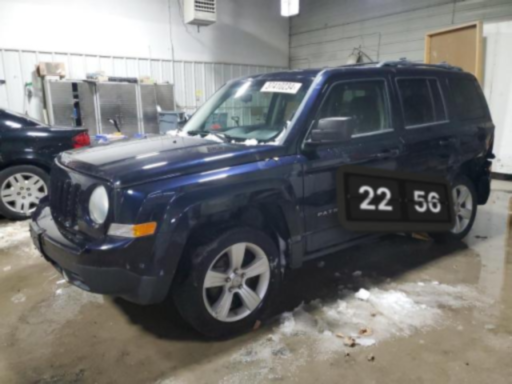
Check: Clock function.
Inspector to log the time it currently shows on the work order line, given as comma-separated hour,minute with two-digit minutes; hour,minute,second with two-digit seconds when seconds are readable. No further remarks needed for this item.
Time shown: 22,56
